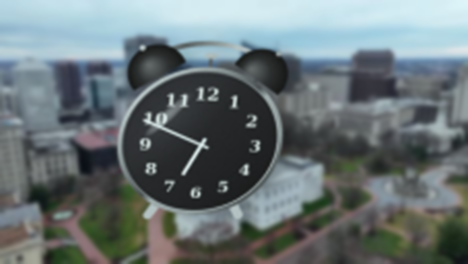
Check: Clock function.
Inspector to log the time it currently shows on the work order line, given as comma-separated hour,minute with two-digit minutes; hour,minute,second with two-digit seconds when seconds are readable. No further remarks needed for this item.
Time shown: 6,49
